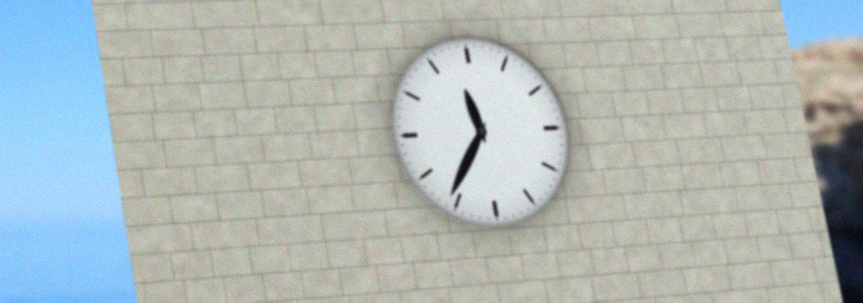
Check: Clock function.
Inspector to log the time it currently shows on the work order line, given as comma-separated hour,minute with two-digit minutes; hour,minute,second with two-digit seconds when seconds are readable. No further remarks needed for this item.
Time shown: 11,36
